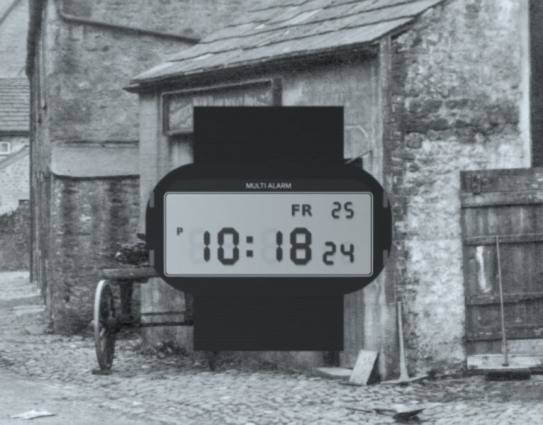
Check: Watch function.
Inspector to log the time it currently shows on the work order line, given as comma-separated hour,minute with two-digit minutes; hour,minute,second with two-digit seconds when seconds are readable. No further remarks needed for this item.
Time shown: 10,18,24
